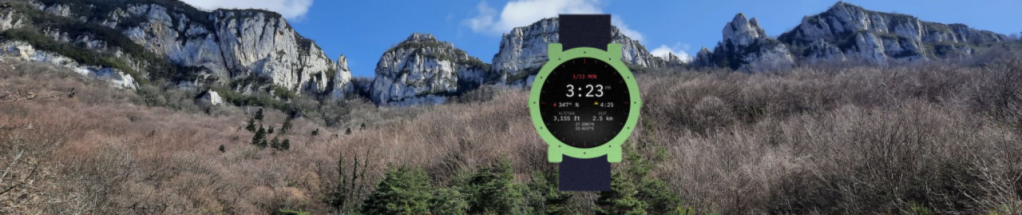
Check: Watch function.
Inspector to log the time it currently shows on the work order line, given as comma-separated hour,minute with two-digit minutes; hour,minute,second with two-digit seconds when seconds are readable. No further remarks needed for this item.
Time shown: 3,23
